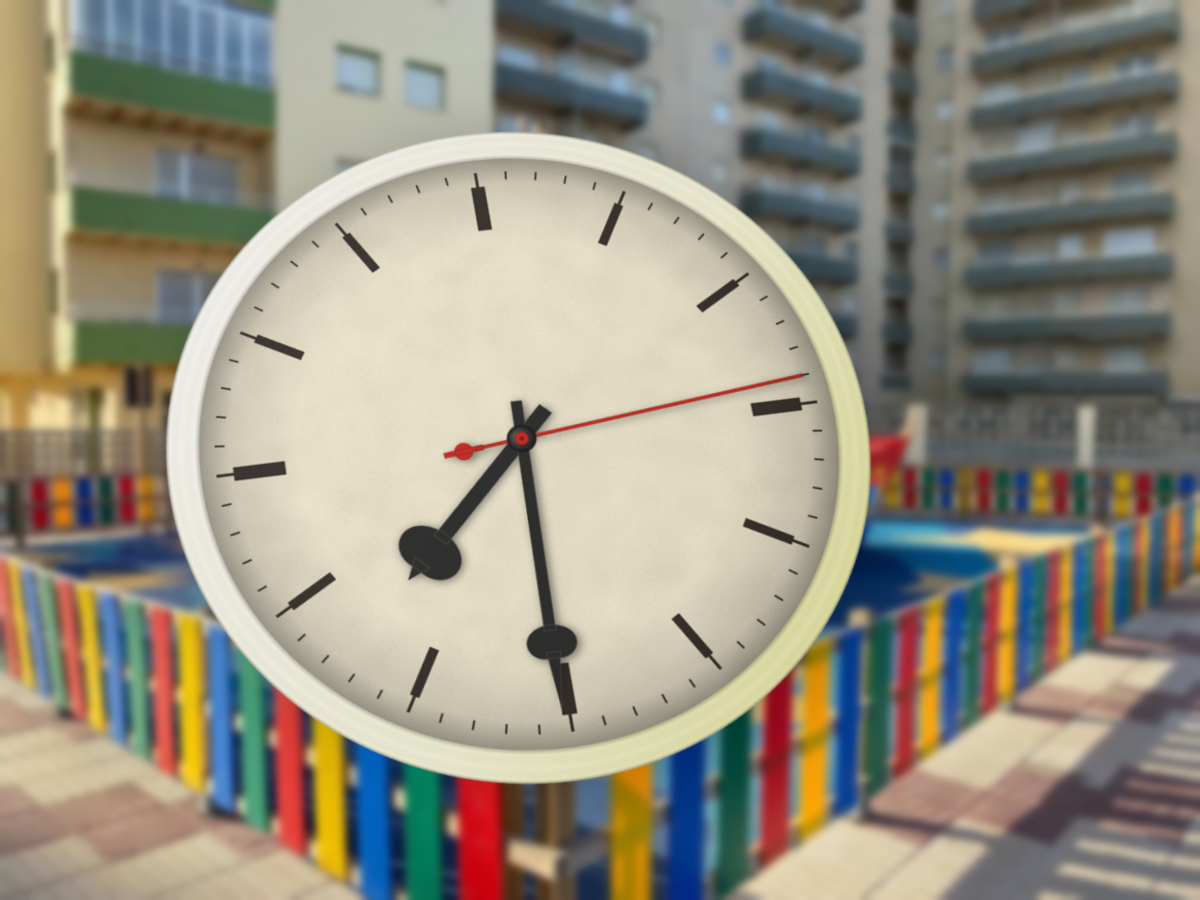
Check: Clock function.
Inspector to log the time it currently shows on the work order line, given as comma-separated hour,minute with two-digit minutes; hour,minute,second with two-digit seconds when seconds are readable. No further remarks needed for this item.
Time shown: 7,30,14
